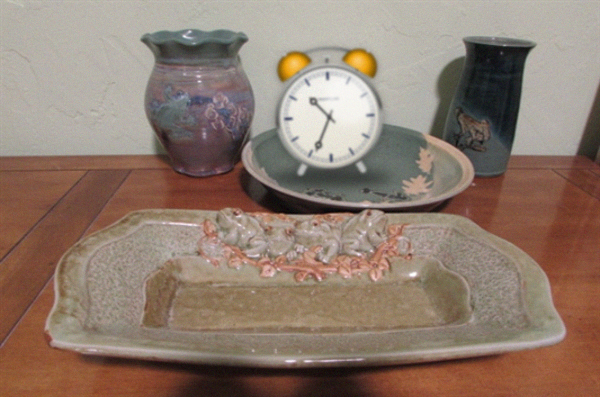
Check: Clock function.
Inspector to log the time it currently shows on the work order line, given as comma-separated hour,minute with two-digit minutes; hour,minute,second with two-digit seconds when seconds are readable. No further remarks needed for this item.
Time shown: 10,34
